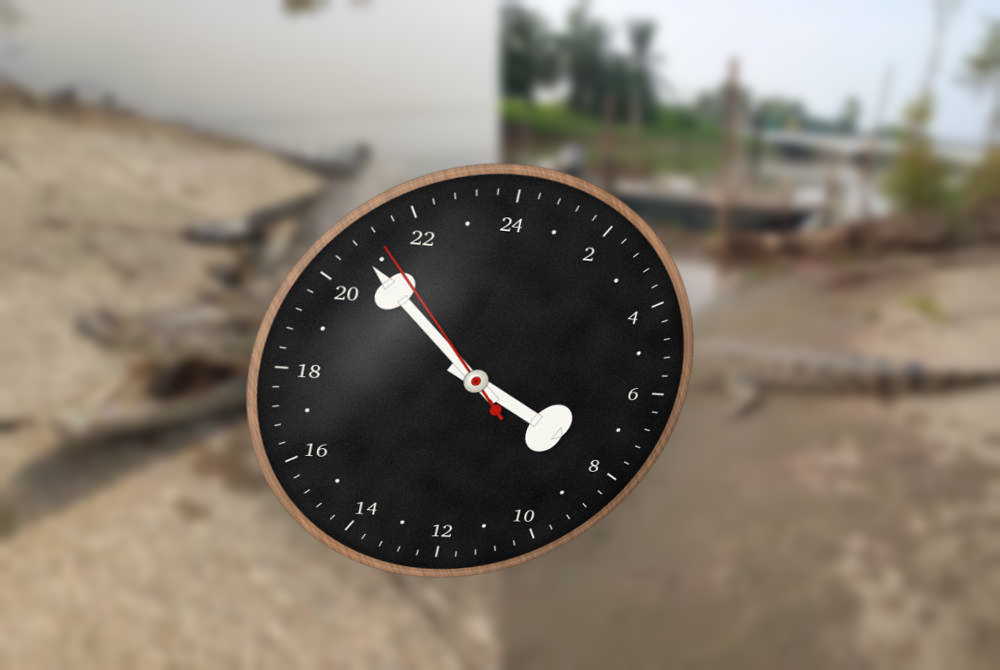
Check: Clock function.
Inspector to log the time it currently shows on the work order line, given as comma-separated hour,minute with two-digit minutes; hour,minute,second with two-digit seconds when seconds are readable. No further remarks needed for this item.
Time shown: 7,51,53
